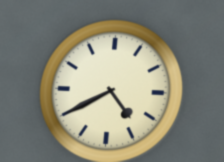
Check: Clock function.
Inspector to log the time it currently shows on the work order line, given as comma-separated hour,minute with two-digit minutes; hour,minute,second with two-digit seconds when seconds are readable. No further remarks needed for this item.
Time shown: 4,40
